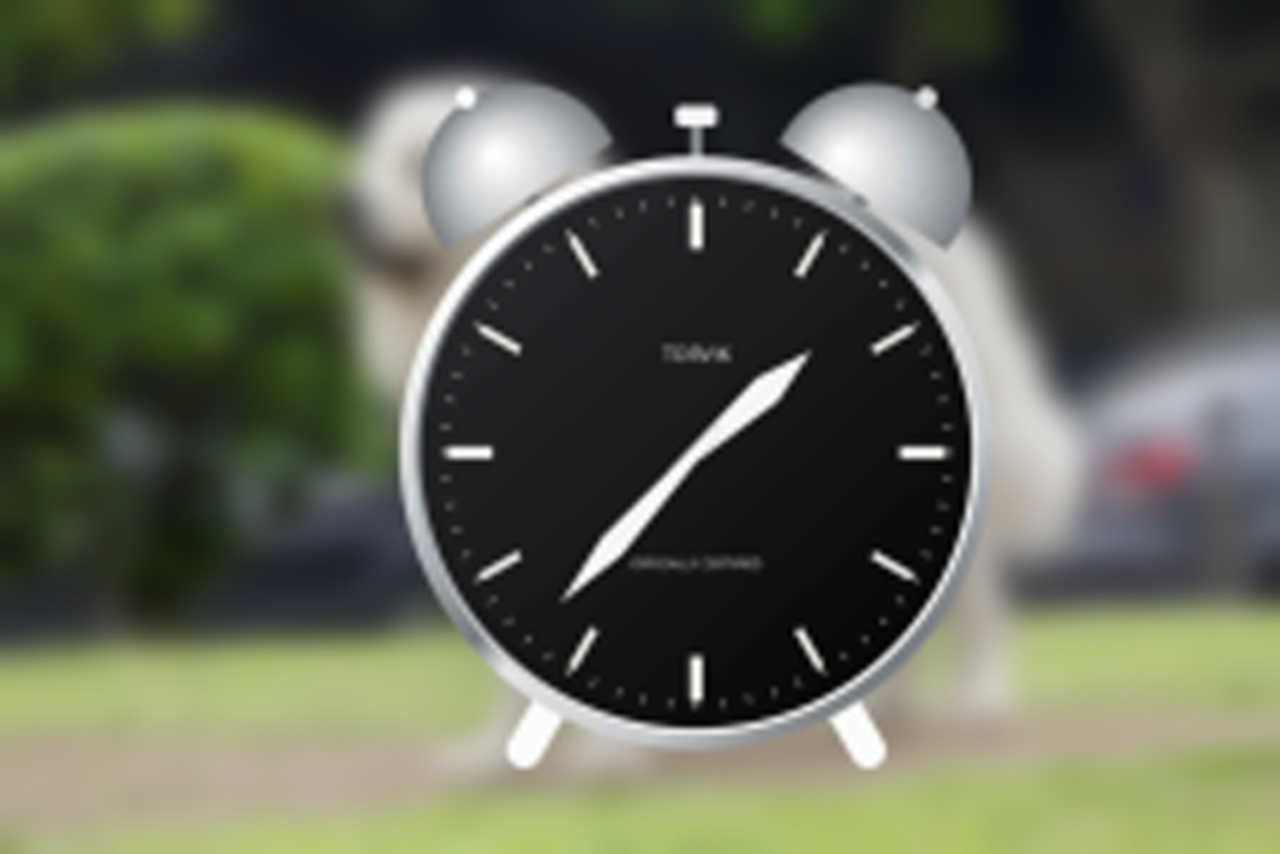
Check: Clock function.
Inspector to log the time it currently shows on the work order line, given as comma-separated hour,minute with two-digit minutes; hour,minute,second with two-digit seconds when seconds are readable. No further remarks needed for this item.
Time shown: 1,37
